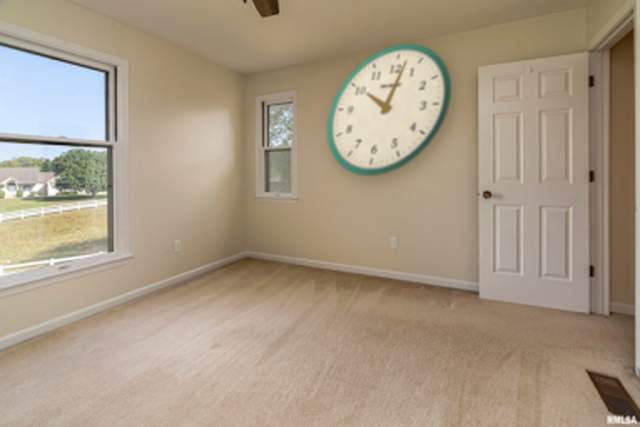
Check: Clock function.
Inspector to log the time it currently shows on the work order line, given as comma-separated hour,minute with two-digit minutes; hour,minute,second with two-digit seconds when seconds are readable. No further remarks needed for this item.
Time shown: 10,02
